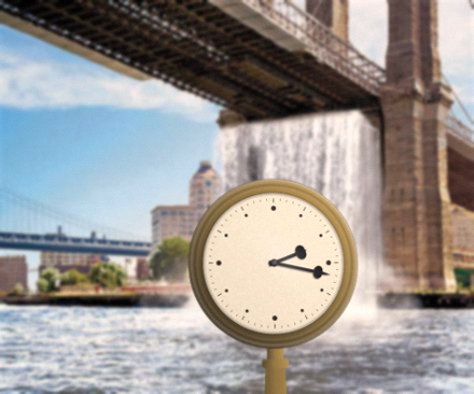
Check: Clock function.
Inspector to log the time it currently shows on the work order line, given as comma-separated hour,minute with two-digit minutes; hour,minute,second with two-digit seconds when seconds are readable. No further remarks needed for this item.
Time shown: 2,17
